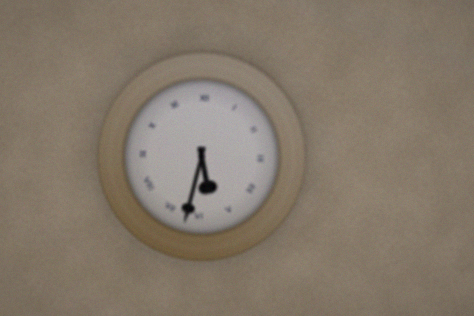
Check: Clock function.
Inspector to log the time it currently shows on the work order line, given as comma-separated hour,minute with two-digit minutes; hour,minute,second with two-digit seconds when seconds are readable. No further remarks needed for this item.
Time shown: 5,32
